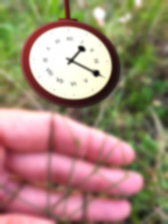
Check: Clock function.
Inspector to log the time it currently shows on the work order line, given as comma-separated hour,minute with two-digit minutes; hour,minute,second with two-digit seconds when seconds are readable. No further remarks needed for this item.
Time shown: 1,20
